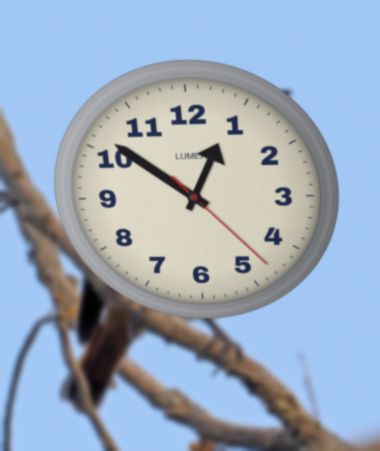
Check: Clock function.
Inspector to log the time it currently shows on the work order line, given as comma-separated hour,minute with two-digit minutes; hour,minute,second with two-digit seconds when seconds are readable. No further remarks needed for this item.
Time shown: 12,51,23
